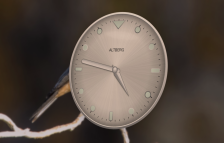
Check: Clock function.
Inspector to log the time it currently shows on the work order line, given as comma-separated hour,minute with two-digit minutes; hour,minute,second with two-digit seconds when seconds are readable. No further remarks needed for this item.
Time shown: 4,47
